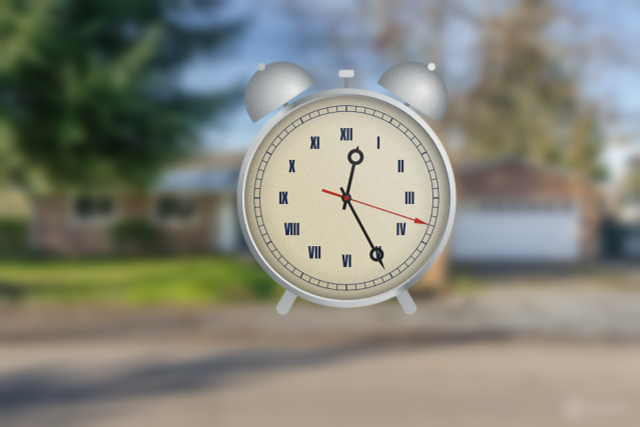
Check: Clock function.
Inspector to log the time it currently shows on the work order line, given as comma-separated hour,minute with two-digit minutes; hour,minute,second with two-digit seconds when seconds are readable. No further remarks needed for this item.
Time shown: 12,25,18
